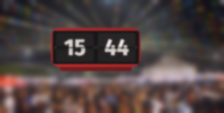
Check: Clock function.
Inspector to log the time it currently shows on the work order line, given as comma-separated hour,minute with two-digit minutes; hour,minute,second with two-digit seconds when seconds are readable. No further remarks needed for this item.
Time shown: 15,44
